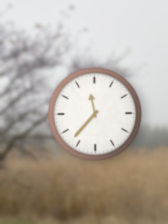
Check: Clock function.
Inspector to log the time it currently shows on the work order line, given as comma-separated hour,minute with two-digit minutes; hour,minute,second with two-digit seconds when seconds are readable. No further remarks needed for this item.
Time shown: 11,37
